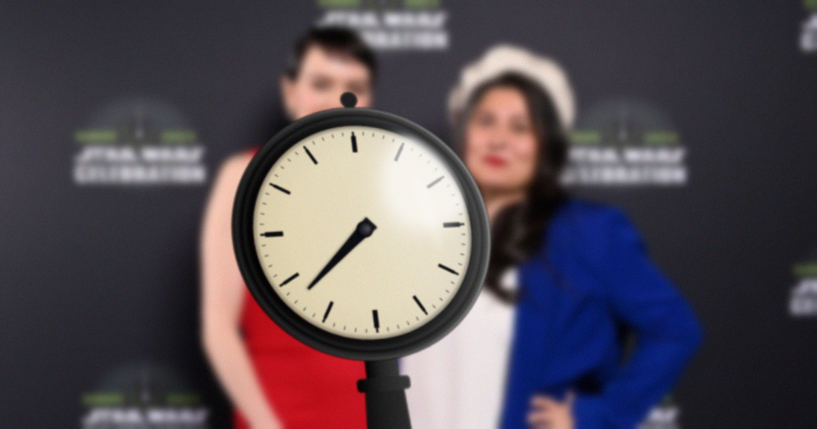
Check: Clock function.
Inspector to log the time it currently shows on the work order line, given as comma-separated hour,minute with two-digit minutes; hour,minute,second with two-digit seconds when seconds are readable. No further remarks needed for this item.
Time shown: 7,38
